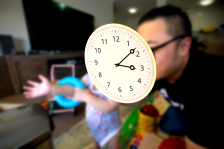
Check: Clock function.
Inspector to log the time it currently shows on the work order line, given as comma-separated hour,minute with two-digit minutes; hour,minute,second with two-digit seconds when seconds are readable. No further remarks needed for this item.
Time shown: 3,08
